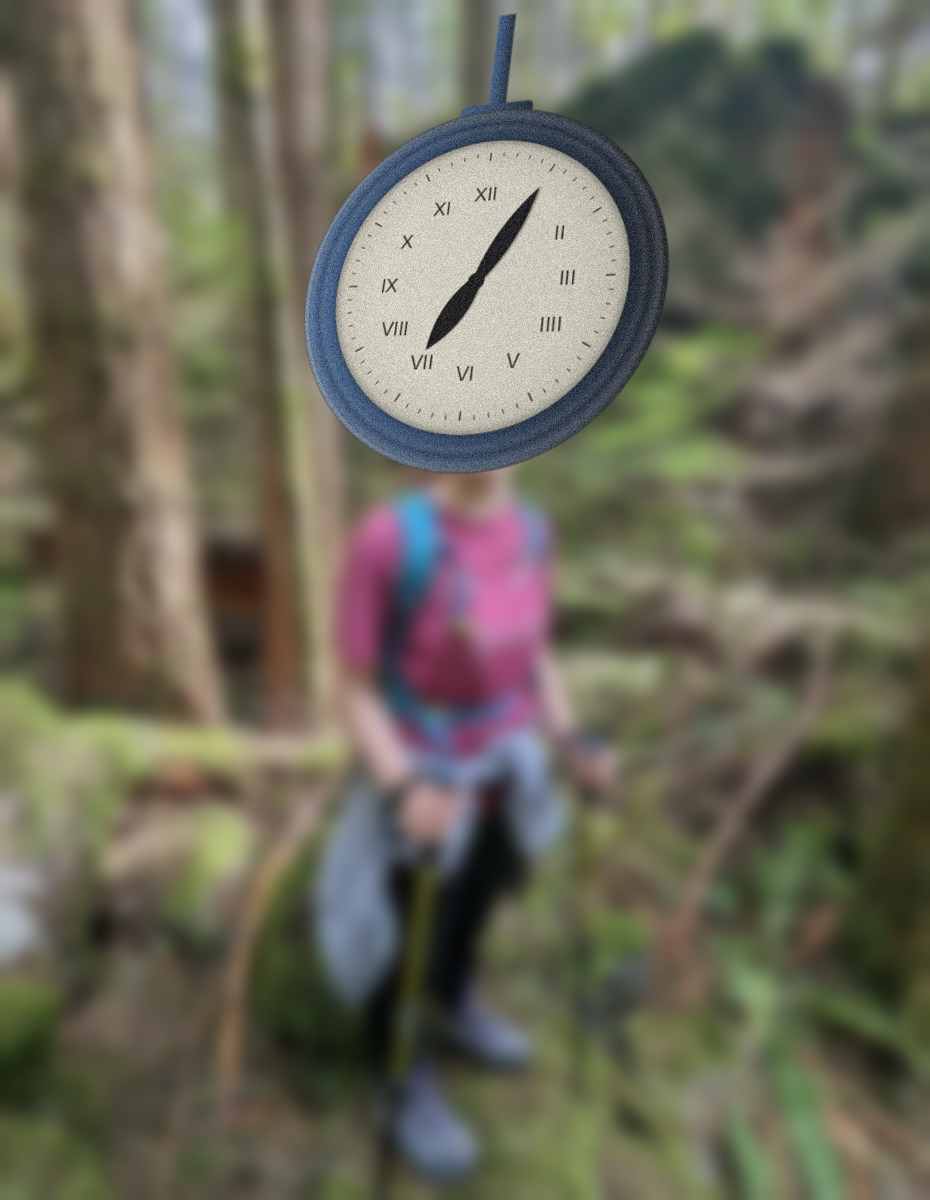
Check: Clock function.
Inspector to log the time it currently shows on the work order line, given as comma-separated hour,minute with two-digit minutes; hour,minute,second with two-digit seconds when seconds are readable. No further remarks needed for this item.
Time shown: 7,05
